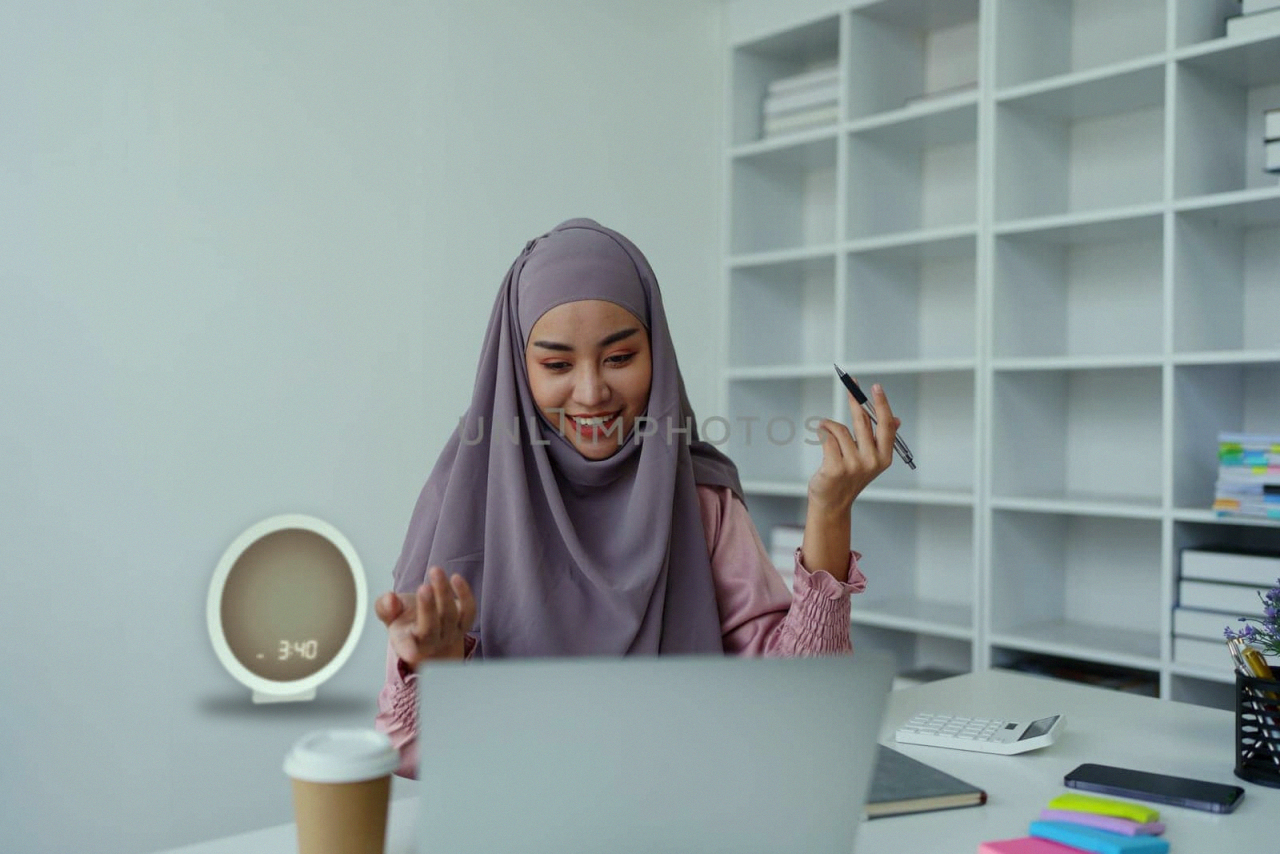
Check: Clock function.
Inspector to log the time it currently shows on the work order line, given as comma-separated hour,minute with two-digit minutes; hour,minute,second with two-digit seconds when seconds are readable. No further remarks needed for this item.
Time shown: 3,40
